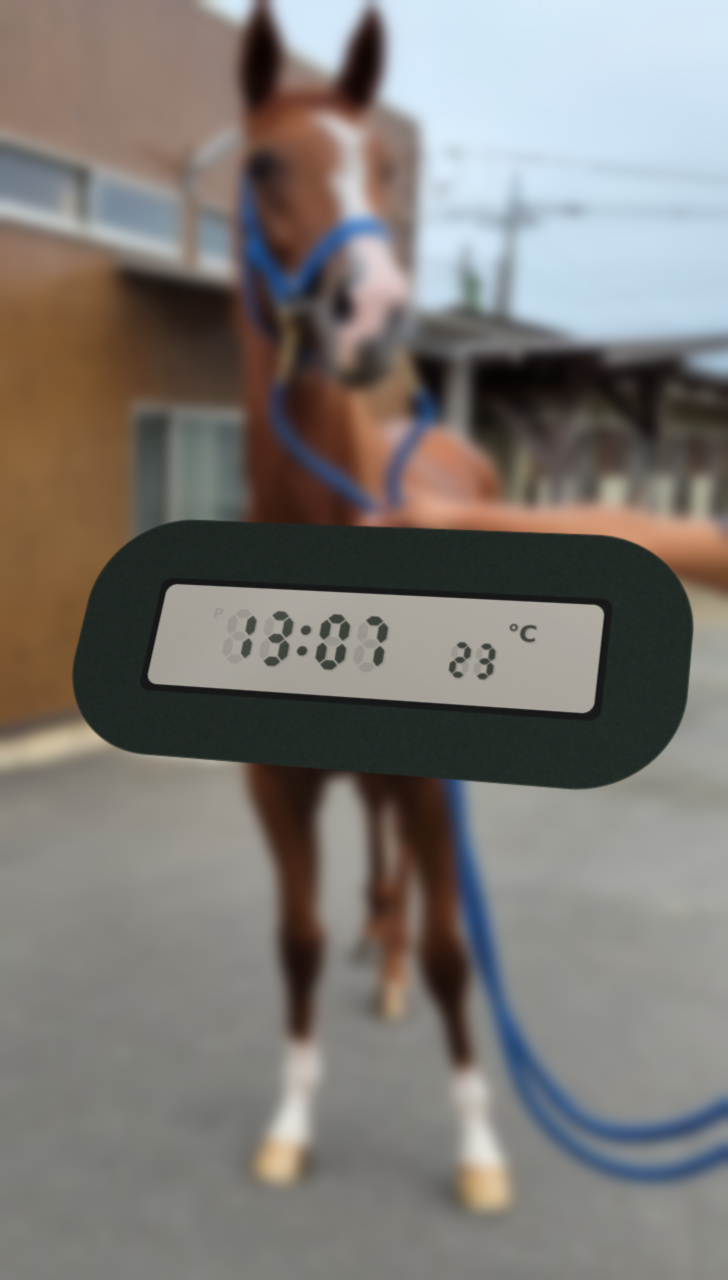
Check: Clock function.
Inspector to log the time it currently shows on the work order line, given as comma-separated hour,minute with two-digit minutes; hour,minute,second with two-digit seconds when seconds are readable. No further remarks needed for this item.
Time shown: 13,07
